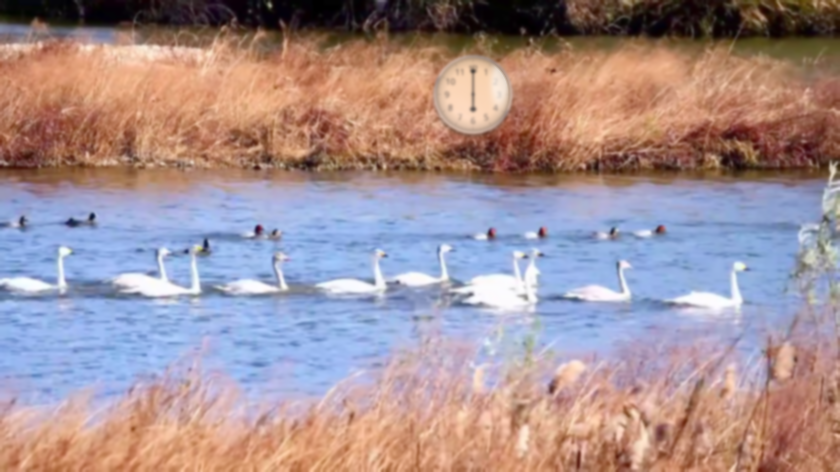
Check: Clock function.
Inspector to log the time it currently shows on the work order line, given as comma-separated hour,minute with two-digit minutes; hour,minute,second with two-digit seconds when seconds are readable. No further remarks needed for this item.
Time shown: 6,00
